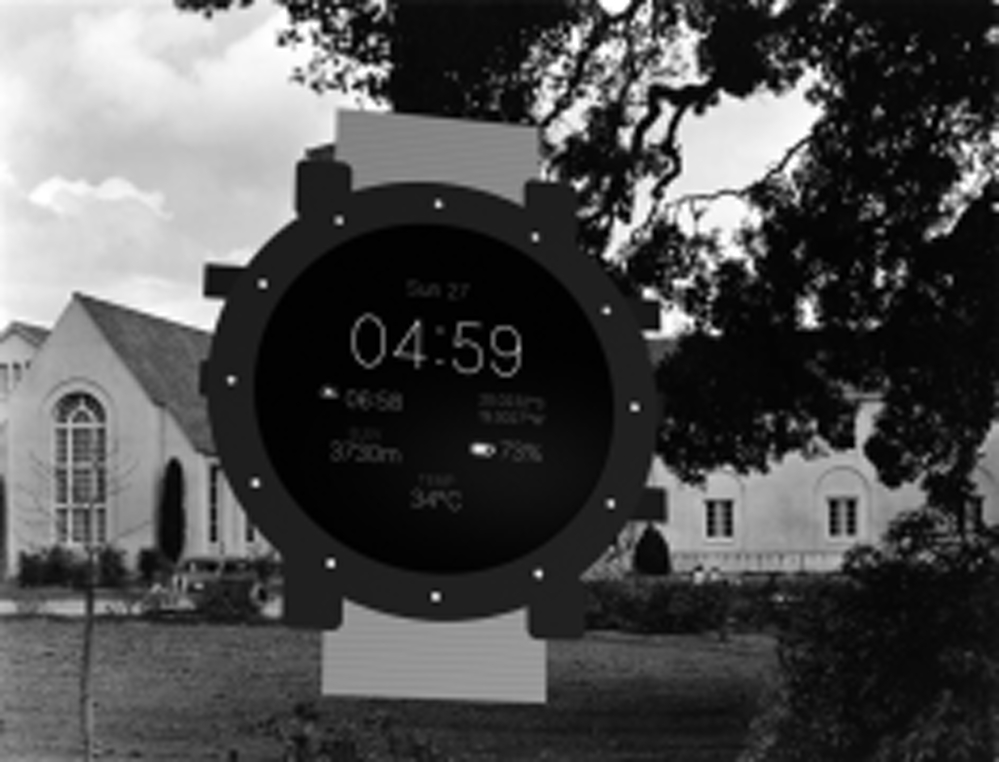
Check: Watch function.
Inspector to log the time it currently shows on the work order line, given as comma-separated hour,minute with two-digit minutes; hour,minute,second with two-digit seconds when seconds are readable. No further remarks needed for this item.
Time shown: 4,59
